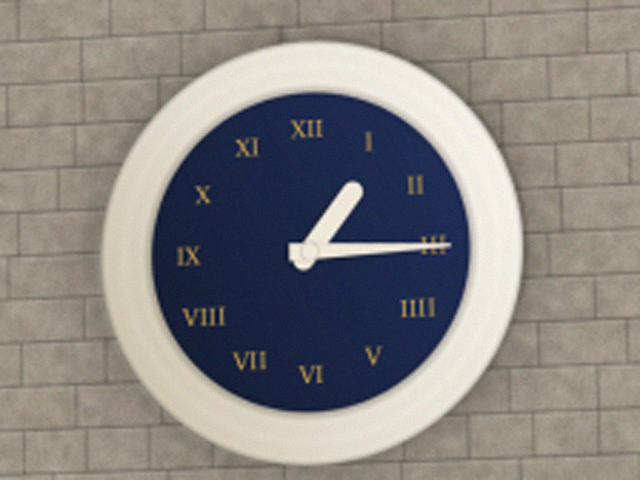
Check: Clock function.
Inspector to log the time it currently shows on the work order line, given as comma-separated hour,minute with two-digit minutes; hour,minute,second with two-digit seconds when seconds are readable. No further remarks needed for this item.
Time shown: 1,15
